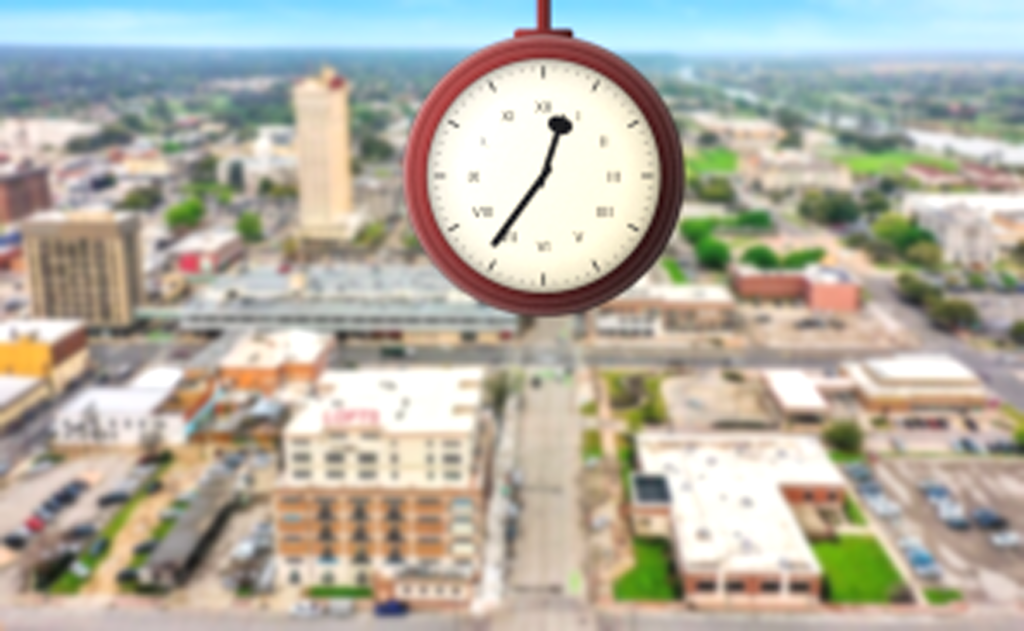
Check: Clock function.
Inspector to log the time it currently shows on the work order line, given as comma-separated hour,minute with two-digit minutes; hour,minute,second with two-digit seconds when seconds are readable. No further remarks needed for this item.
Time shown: 12,36
